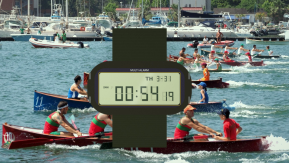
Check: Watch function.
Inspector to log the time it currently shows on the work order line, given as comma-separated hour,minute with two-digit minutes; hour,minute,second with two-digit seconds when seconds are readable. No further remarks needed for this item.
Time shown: 0,54,19
